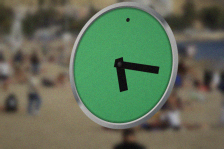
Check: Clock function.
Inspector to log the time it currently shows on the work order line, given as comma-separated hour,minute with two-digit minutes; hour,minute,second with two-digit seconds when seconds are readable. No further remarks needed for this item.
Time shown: 5,15
